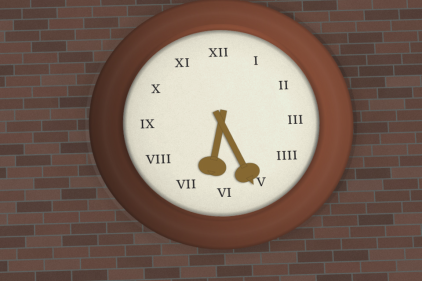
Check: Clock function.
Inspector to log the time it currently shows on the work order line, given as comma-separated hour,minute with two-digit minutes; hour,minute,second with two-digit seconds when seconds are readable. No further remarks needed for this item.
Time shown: 6,26
